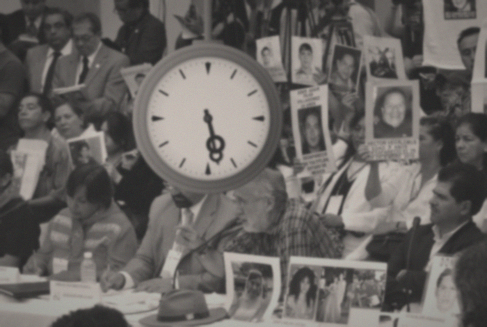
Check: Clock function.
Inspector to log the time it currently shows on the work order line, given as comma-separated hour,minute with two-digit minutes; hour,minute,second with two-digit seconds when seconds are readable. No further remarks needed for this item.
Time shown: 5,28
